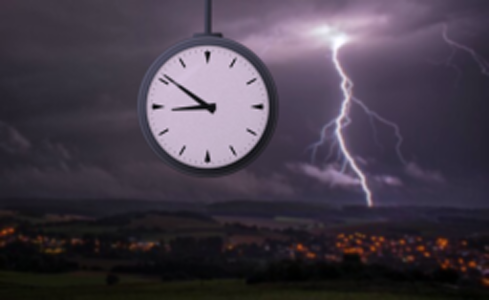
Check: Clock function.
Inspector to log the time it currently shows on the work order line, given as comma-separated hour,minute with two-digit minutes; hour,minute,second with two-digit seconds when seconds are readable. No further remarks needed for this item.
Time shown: 8,51
